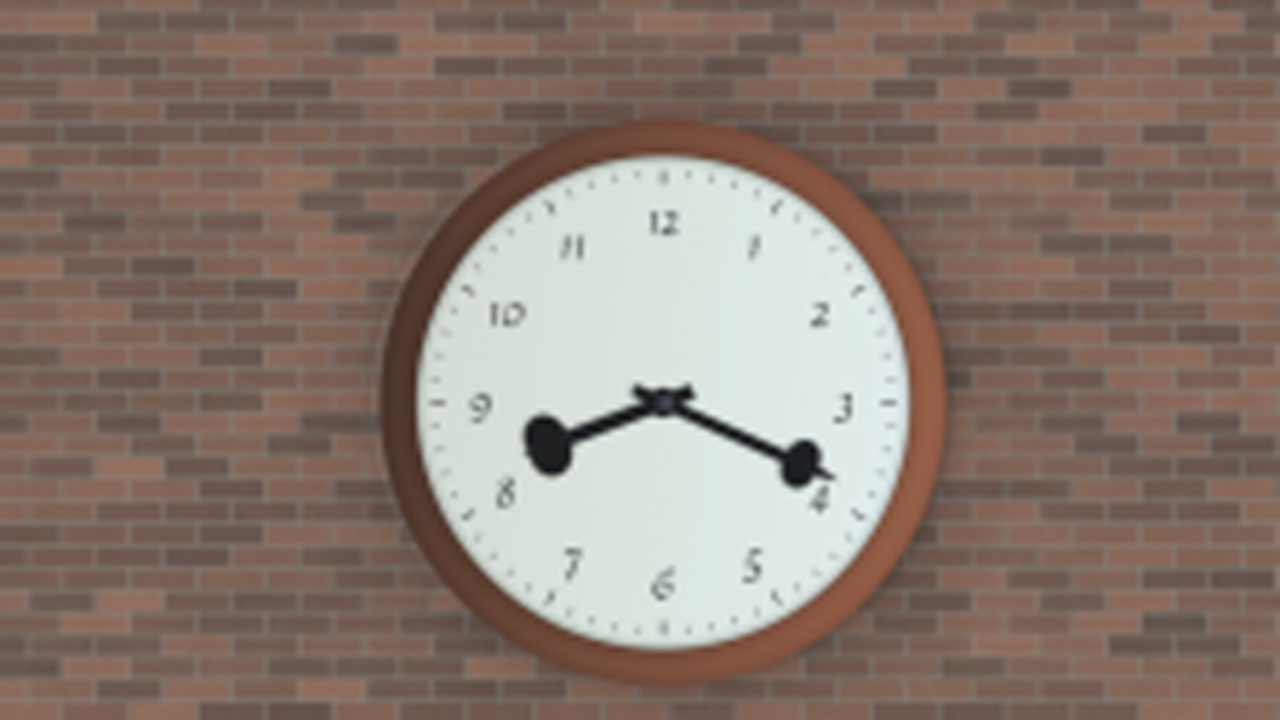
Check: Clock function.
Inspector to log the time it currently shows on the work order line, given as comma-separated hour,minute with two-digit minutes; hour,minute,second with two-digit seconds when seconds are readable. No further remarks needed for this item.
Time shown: 8,19
